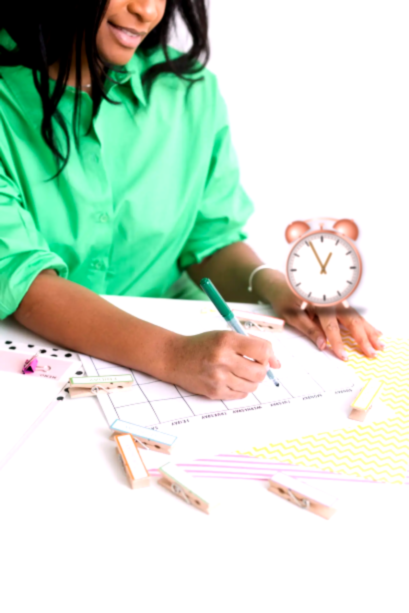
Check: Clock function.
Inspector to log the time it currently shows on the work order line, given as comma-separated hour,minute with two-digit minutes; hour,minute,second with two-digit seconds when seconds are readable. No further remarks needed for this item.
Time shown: 12,56
